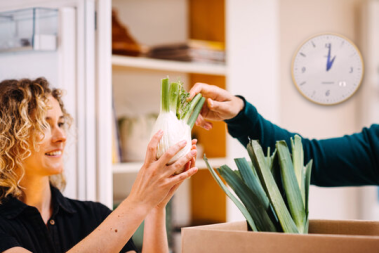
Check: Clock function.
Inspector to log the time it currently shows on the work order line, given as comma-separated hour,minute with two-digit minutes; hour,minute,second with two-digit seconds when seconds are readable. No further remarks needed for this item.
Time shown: 1,01
